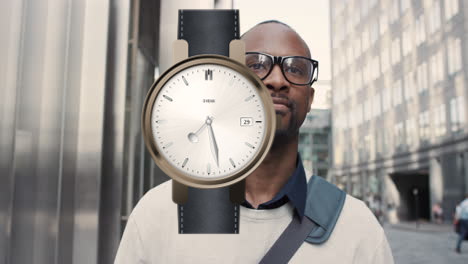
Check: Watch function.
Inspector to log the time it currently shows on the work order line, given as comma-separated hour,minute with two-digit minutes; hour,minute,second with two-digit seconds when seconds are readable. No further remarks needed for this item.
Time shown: 7,28
